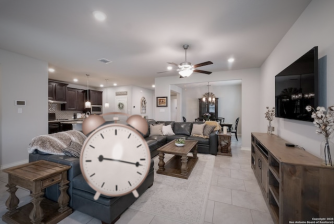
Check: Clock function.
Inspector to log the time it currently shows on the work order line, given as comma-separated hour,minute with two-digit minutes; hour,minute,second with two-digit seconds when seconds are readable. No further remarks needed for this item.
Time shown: 9,17
